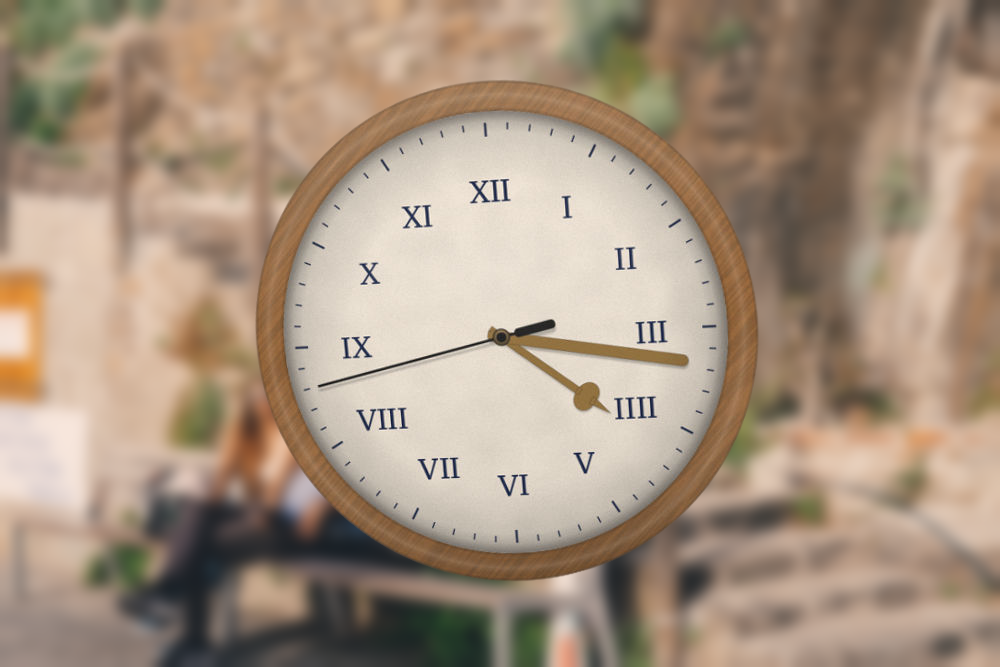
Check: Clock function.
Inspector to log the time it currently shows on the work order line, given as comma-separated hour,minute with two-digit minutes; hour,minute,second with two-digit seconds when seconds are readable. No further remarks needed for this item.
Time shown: 4,16,43
